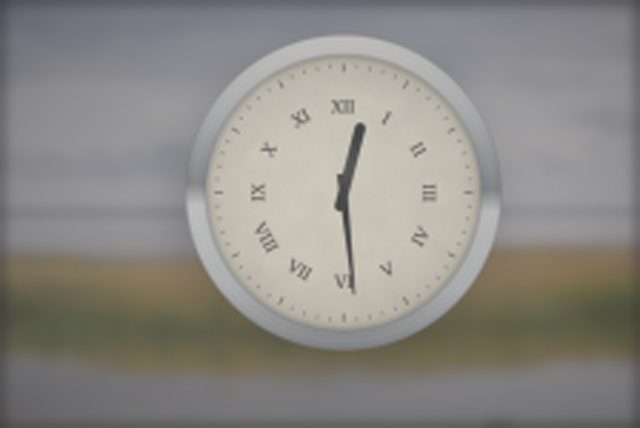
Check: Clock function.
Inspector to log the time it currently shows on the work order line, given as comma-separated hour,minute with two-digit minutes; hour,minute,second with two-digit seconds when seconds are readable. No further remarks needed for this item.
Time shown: 12,29
